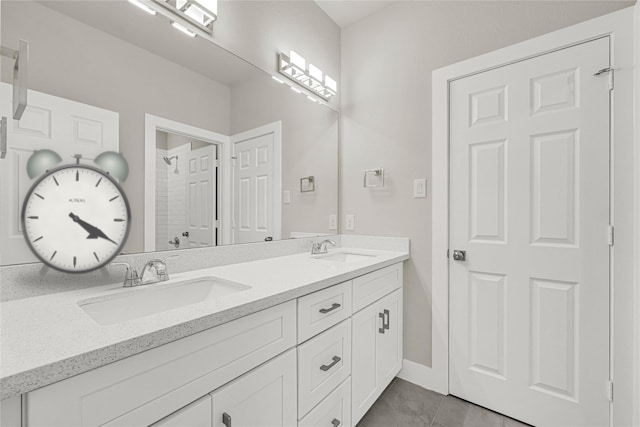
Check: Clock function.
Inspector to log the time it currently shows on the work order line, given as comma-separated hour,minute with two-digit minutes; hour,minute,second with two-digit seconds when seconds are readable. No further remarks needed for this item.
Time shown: 4,20
